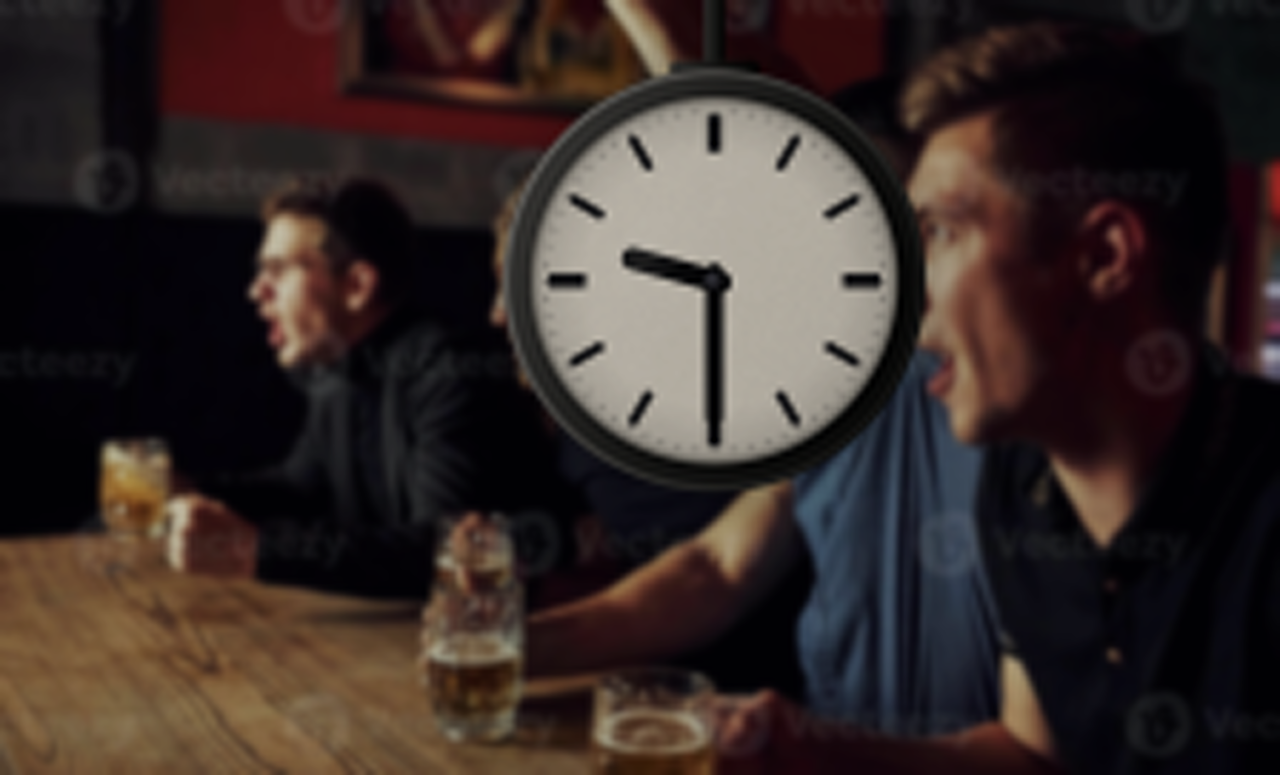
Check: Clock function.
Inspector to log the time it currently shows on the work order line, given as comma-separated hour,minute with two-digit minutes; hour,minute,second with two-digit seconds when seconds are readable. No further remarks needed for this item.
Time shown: 9,30
